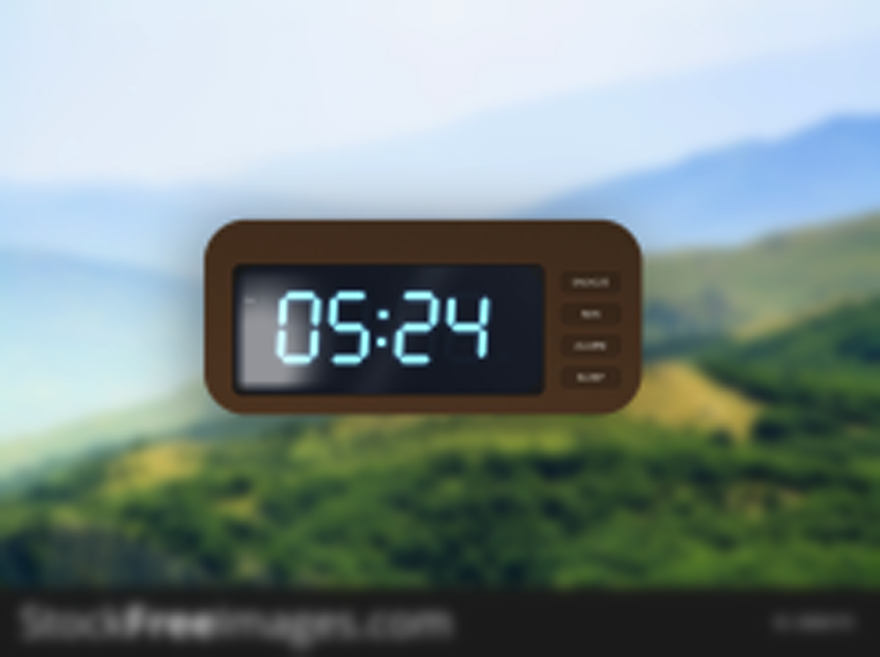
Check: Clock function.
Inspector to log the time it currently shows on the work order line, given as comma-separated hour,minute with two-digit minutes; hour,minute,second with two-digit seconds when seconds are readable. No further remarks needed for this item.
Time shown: 5,24
